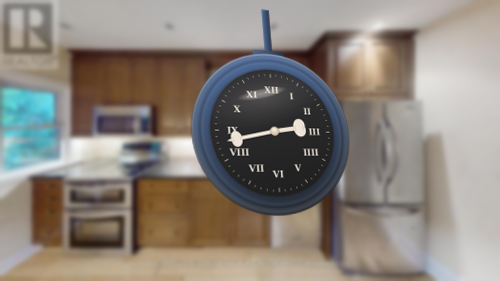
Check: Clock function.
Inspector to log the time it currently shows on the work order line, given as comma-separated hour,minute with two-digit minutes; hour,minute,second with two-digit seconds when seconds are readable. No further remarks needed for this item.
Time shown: 2,43
